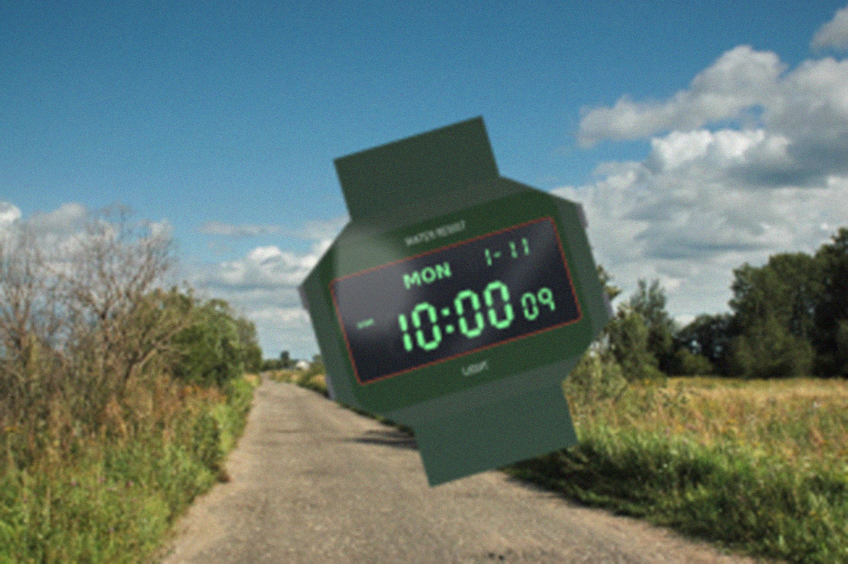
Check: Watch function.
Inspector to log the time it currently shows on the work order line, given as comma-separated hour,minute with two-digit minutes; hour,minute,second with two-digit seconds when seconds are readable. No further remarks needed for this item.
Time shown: 10,00,09
